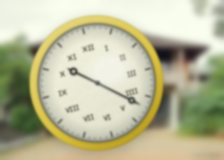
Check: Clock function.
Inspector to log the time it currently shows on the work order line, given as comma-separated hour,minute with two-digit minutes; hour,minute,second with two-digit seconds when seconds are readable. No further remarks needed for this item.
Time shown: 10,22
